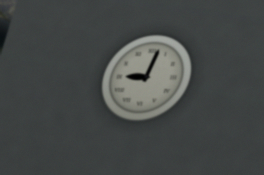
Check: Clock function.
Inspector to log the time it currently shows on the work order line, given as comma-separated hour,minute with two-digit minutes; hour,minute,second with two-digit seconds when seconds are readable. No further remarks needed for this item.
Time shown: 9,02
